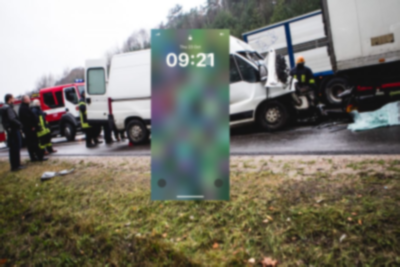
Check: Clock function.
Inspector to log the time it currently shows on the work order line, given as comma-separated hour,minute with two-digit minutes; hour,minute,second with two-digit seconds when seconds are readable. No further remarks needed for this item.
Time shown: 9,21
